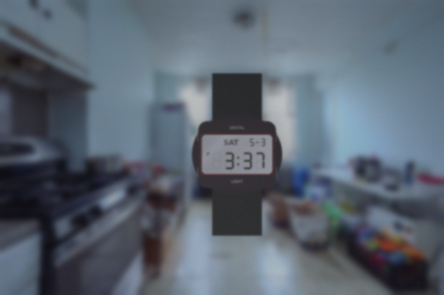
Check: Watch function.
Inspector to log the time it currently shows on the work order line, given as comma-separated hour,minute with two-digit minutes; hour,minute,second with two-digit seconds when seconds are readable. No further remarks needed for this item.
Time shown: 3,37
